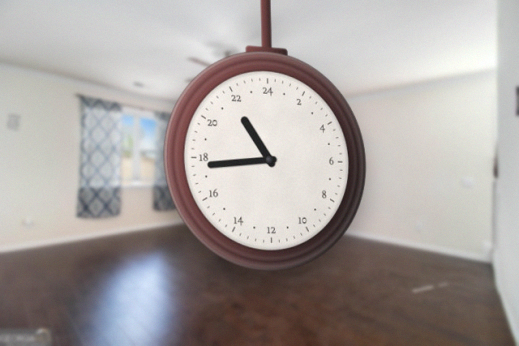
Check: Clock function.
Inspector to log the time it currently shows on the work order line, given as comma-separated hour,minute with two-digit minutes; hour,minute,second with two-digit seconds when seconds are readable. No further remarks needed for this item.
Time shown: 21,44
